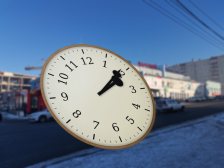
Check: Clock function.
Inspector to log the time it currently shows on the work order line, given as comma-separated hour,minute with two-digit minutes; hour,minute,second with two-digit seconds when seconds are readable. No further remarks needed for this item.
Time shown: 2,09
